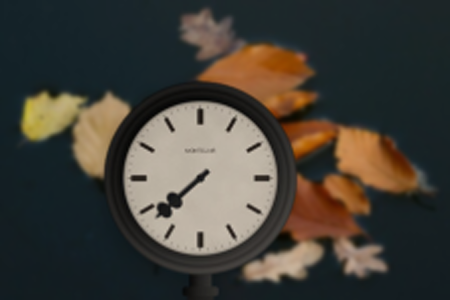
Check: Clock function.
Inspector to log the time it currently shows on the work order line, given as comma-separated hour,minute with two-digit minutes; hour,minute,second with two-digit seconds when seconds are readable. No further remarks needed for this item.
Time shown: 7,38
